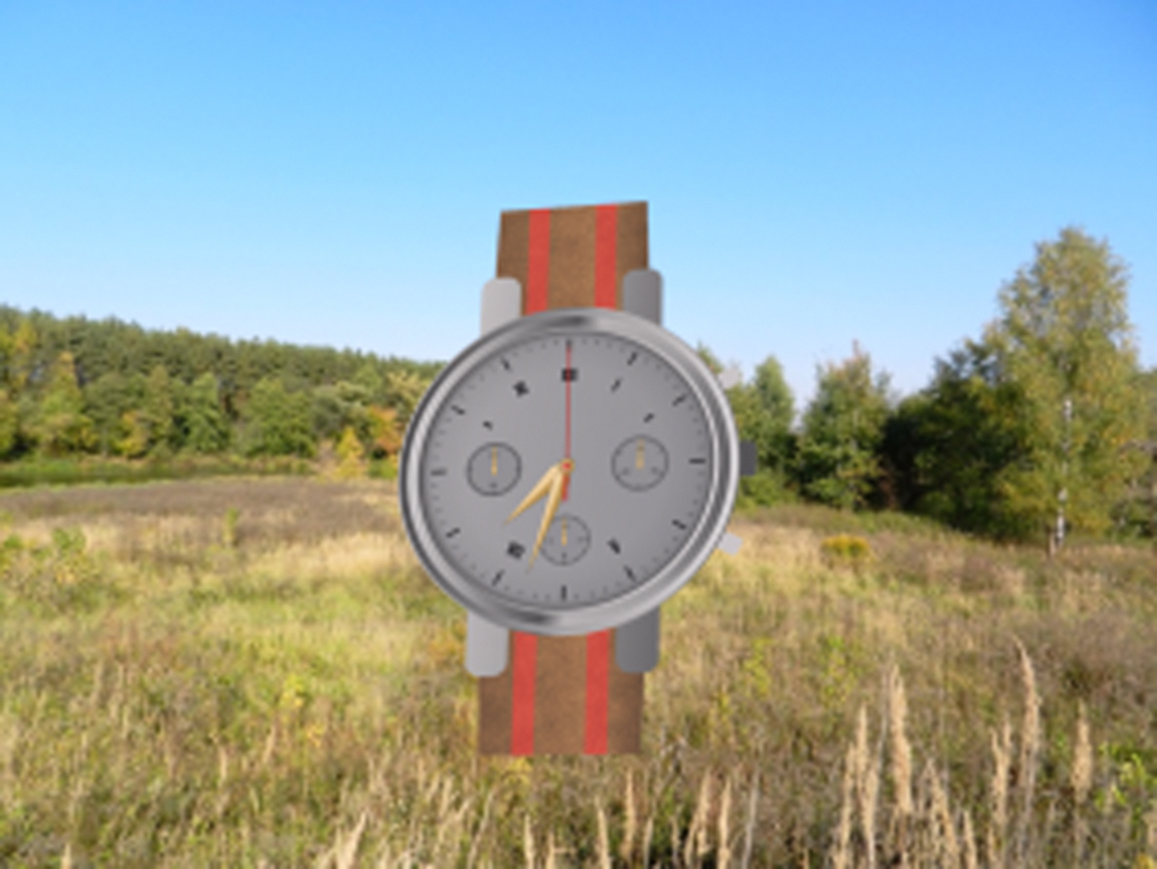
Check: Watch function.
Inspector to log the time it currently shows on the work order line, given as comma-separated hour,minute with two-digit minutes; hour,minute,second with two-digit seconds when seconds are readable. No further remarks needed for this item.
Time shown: 7,33
